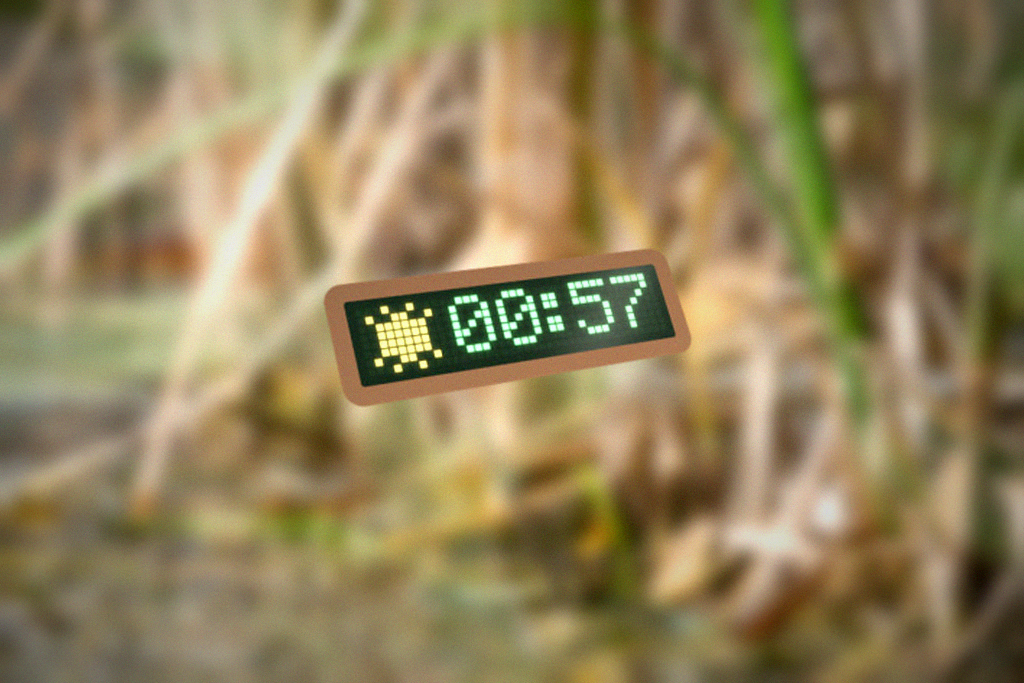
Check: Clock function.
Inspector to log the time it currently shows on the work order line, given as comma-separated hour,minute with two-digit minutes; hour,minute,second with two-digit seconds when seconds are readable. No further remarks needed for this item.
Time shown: 0,57
